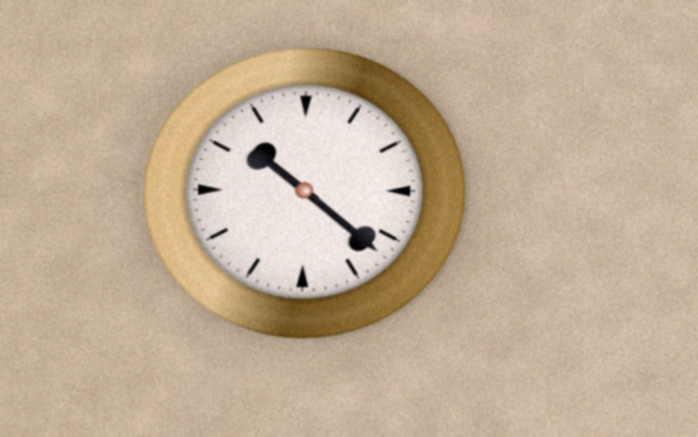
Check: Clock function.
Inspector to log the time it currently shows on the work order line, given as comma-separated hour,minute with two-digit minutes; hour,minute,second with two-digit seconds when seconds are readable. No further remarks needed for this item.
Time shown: 10,22
